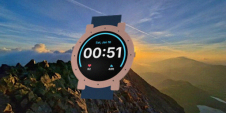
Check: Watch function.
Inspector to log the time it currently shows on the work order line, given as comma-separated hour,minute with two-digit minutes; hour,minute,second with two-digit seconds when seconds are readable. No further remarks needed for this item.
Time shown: 0,51
